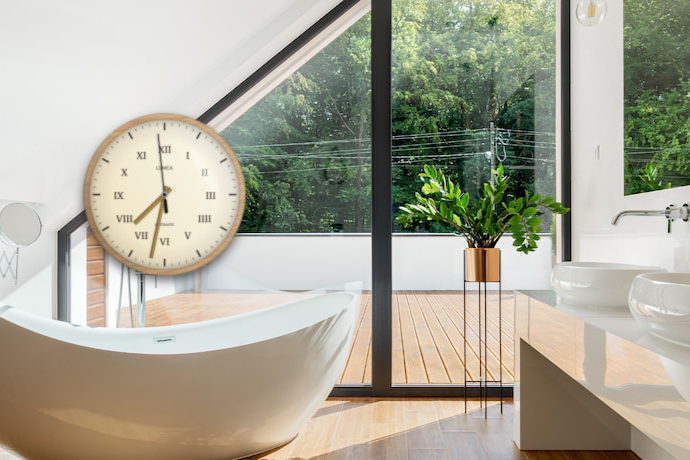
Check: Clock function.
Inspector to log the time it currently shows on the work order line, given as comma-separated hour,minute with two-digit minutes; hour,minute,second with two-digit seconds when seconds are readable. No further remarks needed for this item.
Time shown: 7,31,59
